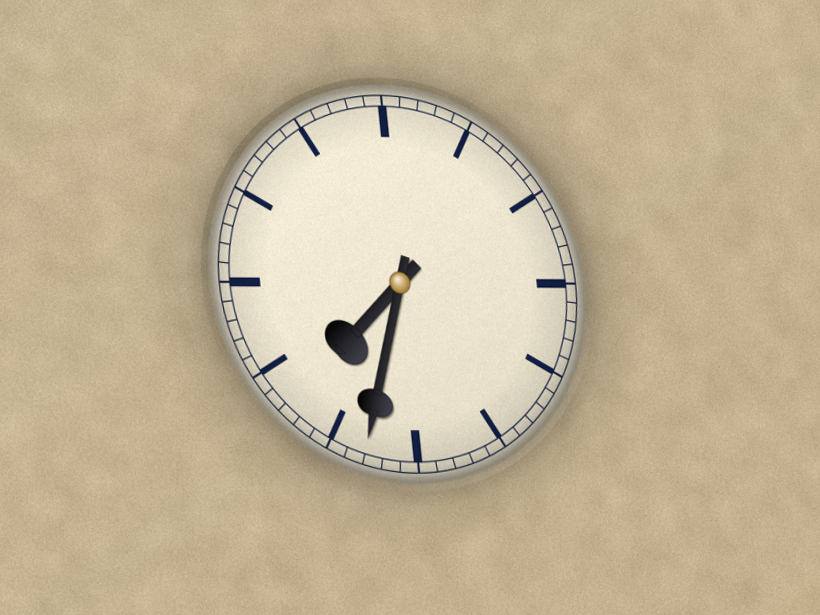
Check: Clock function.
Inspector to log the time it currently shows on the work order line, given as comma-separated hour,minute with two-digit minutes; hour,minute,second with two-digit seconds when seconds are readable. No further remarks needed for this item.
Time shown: 7,33
